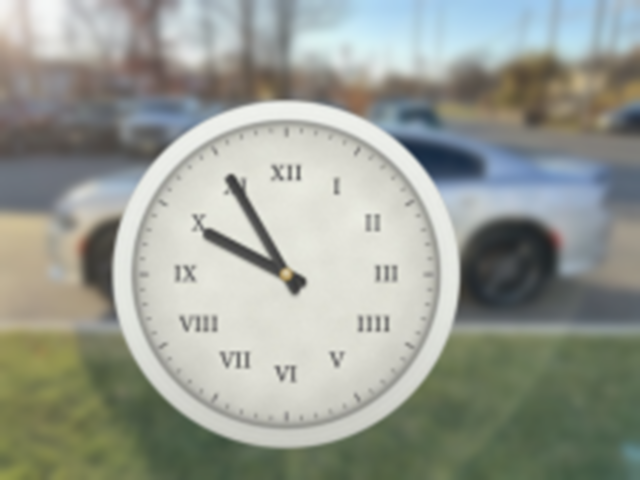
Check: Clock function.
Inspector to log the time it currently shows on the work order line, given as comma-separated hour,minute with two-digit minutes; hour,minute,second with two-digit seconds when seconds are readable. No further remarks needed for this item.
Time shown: 9,55
